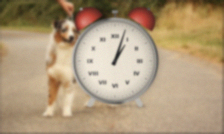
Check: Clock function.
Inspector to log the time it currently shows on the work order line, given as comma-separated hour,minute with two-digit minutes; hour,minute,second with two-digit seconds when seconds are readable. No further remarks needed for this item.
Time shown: 1,03
